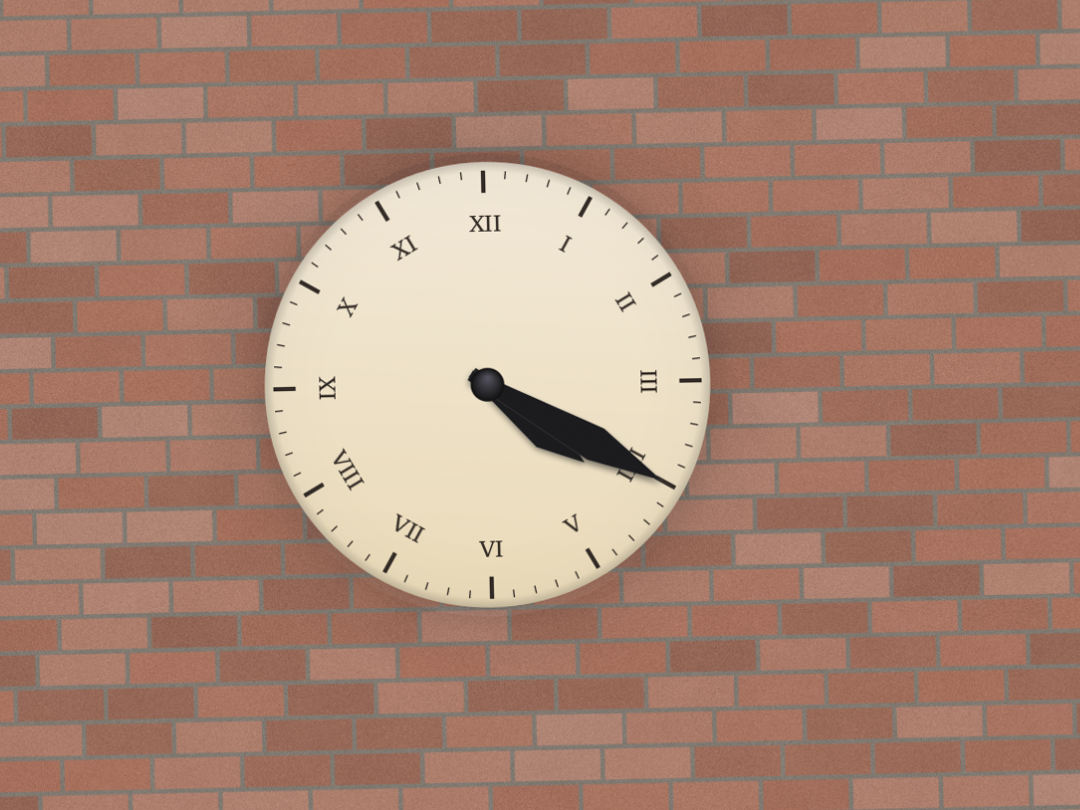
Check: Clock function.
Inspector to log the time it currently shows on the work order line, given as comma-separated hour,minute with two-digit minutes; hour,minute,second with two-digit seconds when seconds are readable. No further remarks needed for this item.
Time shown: 4,20
